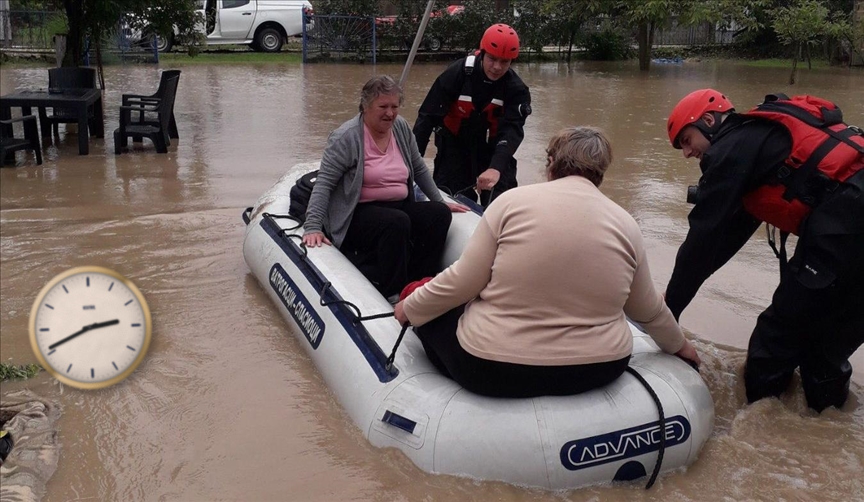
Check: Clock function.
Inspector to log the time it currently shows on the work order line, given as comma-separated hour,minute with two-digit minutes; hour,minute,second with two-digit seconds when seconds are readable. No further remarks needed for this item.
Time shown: 2,41
